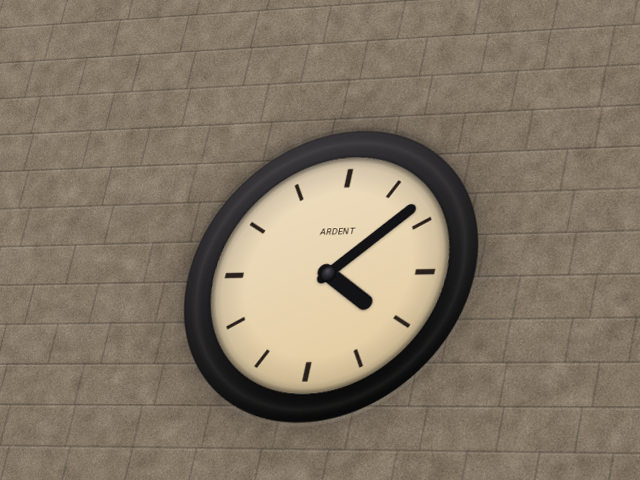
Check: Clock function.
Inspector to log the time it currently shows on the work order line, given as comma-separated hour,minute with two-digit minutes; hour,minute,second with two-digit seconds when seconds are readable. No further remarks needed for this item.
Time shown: 4,08
